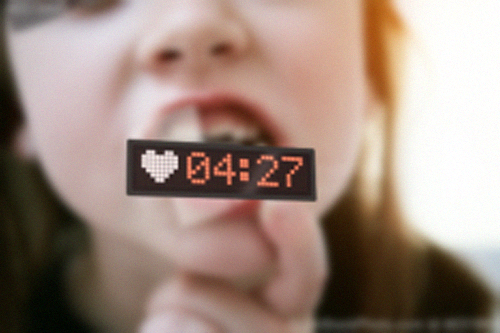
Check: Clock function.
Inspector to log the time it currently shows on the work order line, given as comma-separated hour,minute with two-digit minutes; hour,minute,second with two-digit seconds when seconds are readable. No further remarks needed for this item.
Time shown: 4,27
